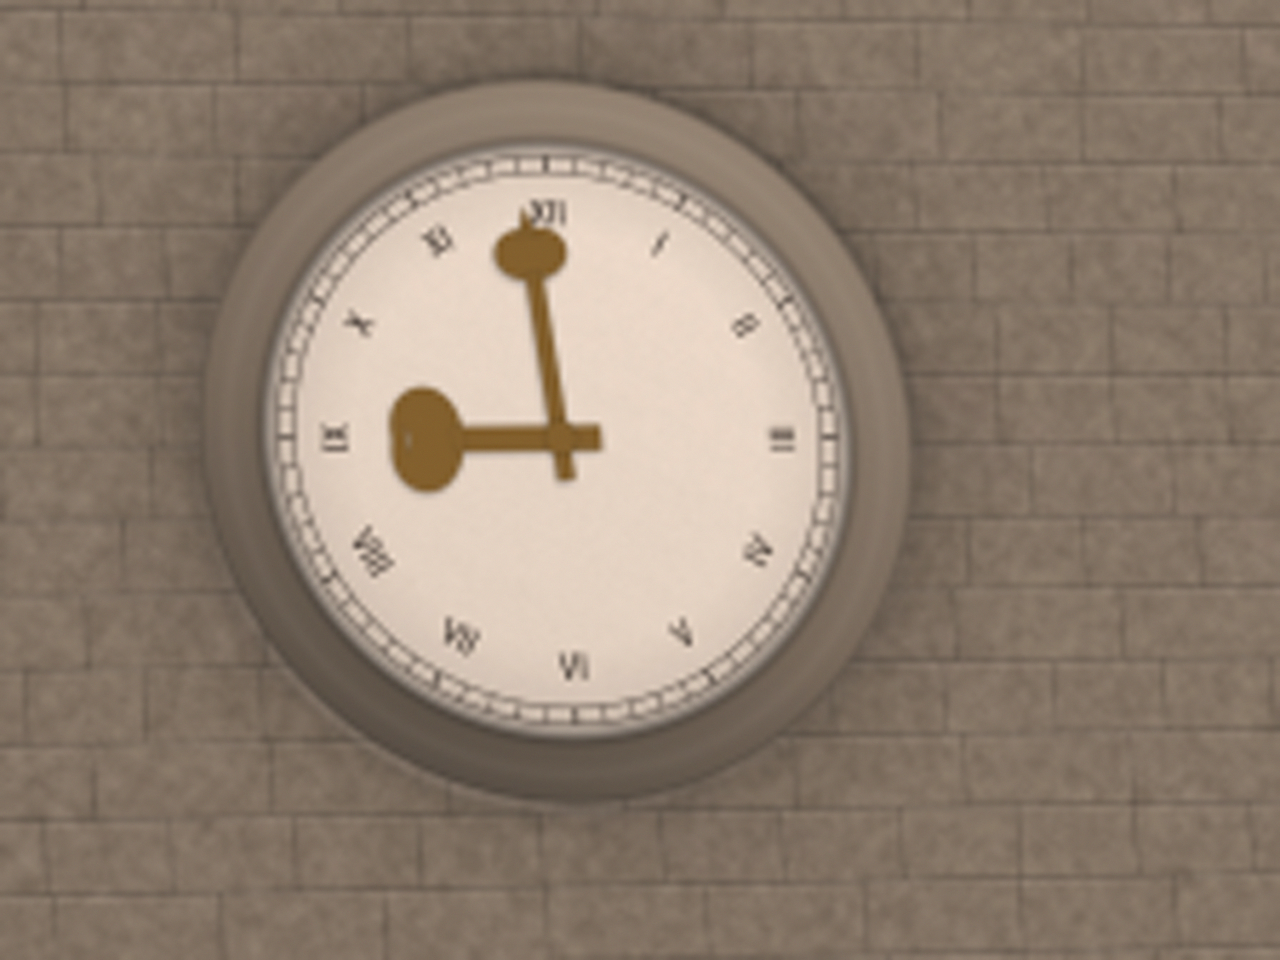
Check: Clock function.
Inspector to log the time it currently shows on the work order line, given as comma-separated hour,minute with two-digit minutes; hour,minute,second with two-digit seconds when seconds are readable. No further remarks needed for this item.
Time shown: 8,59
